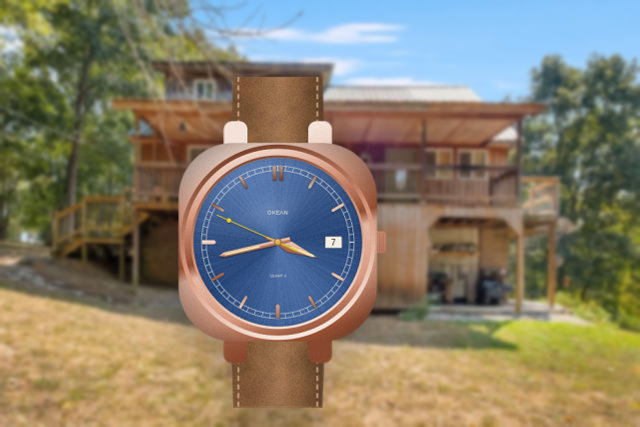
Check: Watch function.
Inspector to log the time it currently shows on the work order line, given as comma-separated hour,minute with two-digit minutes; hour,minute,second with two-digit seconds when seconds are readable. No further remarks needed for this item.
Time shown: 3,42,49
